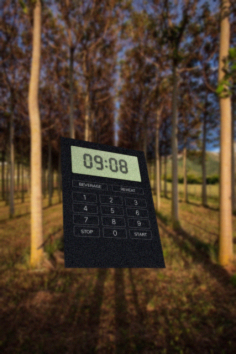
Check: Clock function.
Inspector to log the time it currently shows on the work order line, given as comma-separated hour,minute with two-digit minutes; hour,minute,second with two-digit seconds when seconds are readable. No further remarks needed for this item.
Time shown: 9,08
